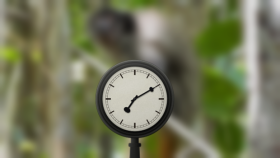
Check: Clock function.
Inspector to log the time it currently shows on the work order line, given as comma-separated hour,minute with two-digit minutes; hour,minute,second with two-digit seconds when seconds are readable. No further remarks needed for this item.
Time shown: 7,10
